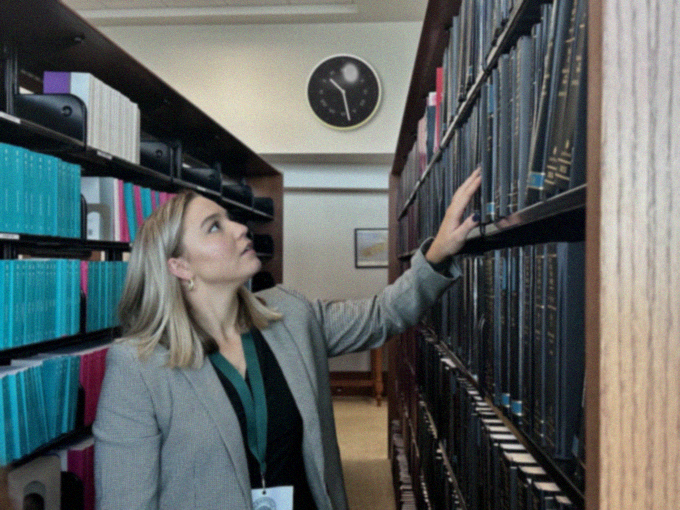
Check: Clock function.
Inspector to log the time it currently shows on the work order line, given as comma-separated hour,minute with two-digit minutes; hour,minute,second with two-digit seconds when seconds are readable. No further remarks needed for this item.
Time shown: 10,28
